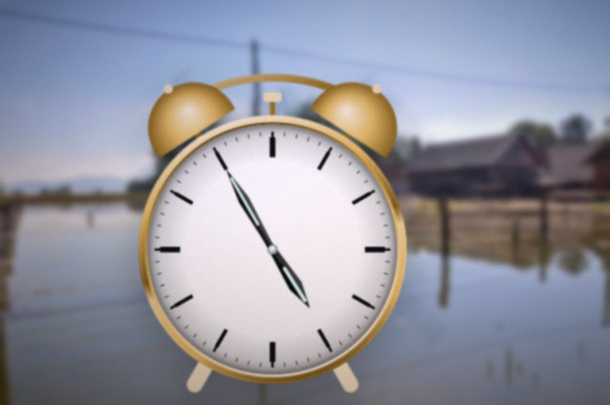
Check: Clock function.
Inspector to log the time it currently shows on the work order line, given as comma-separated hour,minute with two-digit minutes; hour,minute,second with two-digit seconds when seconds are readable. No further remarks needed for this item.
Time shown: 4,55
